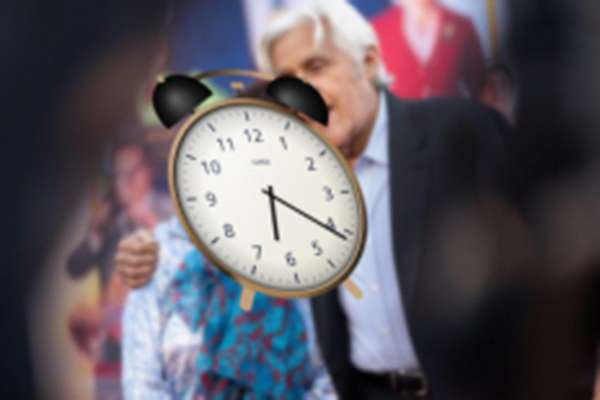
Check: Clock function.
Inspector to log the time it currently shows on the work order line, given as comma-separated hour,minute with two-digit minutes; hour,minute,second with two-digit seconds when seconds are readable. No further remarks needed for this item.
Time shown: 6,21
